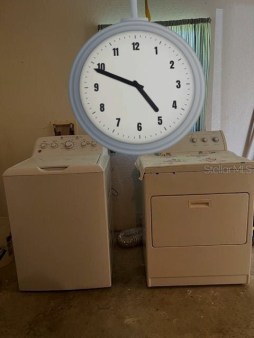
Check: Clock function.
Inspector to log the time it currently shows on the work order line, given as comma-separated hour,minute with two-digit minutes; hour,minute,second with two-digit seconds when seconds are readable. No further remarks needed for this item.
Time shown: 4,49
